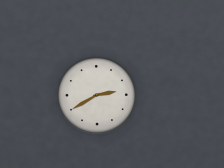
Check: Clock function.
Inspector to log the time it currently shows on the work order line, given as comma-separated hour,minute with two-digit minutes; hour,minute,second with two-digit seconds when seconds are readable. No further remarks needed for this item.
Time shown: 2,40
